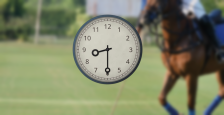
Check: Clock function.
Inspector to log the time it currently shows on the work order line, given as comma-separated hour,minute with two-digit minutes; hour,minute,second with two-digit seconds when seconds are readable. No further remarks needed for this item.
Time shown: 8,30
